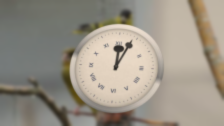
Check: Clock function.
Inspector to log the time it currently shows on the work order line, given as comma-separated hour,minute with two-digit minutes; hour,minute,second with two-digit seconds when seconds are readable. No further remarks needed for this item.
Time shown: 12,04
